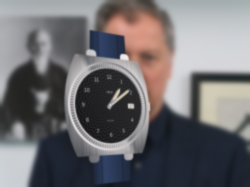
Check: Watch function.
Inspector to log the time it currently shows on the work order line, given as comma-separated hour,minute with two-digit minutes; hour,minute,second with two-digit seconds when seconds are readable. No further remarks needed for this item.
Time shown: 1,09
